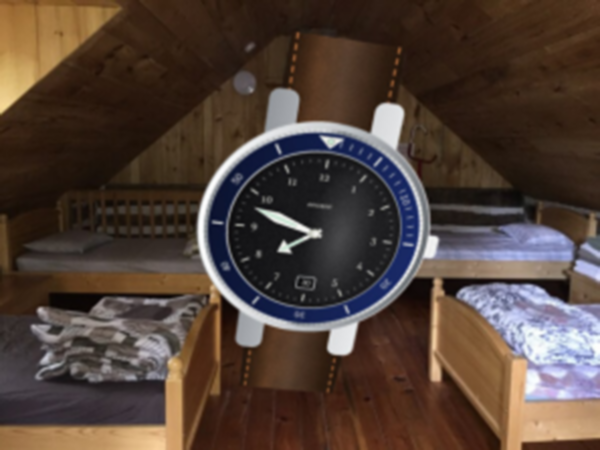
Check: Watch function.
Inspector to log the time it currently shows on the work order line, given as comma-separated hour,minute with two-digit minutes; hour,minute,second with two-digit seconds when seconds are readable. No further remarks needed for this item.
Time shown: 7,48
